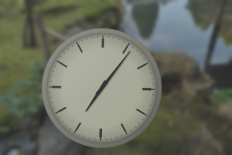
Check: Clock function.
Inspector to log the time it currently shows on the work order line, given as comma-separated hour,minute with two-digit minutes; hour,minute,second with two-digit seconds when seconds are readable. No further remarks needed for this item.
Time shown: 7,06
